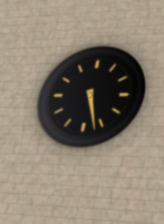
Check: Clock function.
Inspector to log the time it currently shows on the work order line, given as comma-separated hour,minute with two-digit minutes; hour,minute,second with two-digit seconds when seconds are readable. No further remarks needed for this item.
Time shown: 5,27
